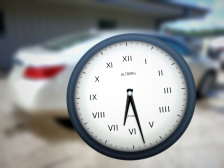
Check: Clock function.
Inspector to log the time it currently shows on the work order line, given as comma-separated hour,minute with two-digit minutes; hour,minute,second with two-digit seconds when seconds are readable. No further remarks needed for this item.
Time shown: 6,28
